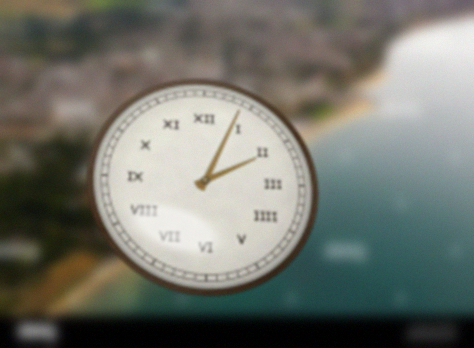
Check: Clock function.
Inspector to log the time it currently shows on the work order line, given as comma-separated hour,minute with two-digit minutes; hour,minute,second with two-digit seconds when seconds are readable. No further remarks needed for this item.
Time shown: 2,04
